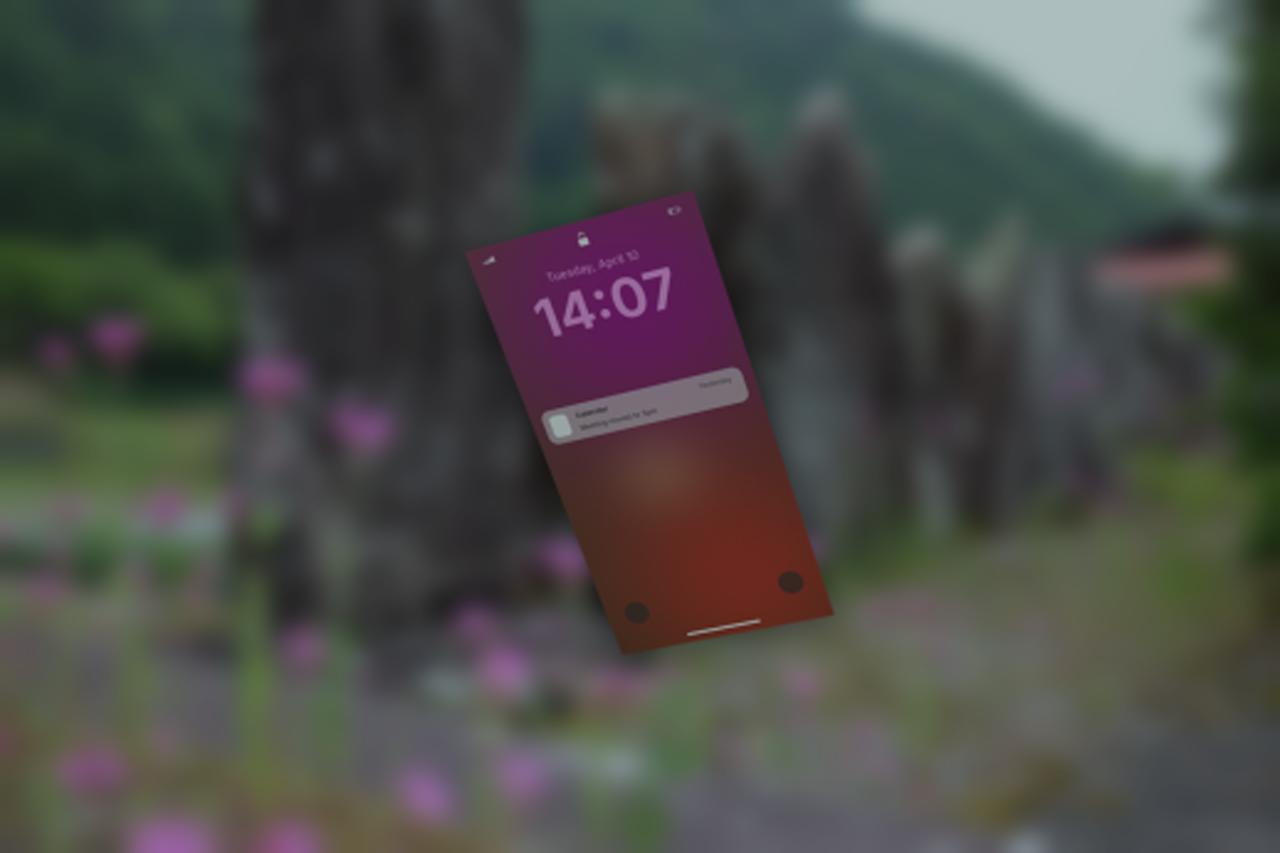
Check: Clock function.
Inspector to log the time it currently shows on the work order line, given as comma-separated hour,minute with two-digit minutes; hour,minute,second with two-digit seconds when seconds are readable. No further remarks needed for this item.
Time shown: 14,07
